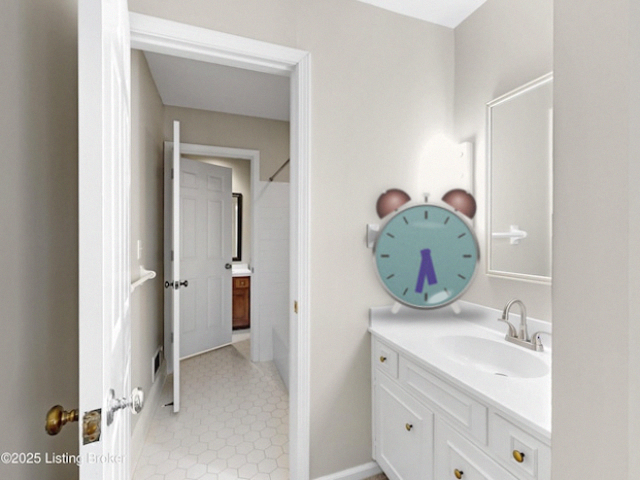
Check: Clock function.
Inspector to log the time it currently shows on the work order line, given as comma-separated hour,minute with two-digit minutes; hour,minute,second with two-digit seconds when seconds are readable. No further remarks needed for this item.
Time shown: 5,32
